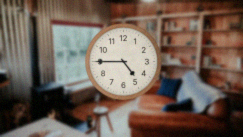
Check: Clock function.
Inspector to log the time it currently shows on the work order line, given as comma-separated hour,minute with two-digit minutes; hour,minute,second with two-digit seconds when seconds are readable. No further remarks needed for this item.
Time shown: 4,45
